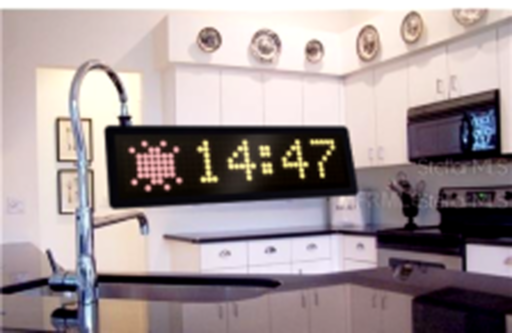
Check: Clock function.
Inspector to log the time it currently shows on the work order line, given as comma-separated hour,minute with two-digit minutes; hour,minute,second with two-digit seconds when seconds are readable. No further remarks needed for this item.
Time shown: 14,47
